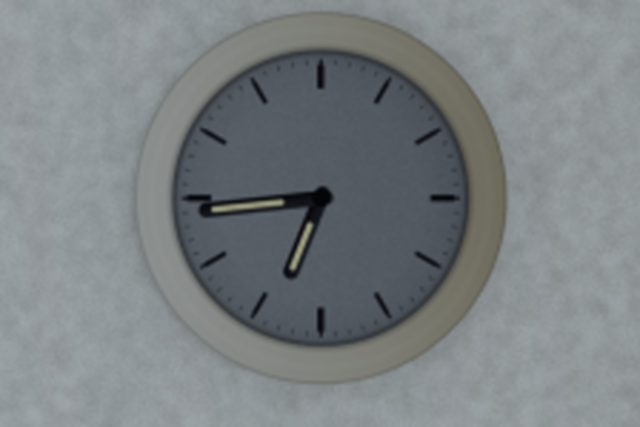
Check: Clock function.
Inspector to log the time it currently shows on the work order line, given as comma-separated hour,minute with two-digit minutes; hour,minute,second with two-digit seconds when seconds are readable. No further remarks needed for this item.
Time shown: 6,44
